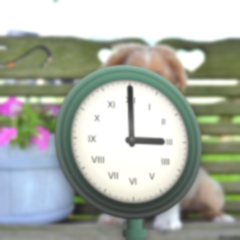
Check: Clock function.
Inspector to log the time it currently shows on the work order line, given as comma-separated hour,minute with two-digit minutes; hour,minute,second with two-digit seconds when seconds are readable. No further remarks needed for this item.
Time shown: 3,00
